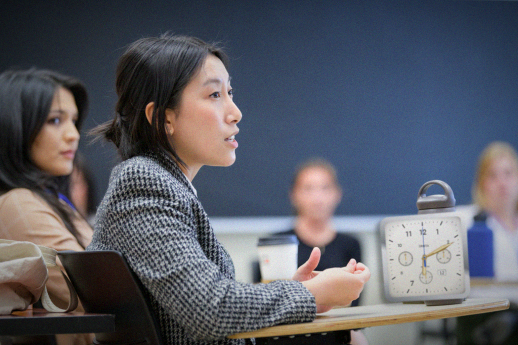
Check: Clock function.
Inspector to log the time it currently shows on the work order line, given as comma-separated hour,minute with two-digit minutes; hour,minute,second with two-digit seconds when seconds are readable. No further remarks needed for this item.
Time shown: 6,11
